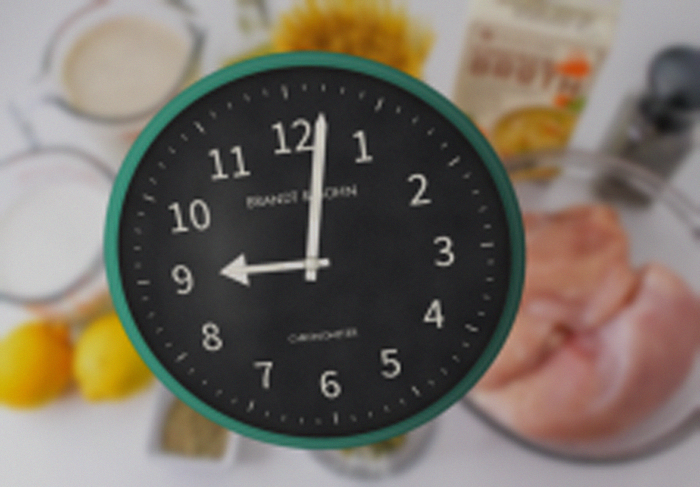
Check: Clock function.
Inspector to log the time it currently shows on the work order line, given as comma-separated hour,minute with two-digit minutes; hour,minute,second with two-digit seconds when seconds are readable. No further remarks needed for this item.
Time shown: 9,02
